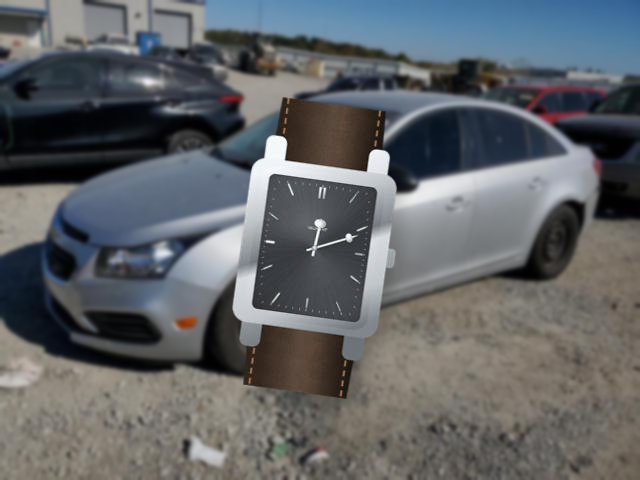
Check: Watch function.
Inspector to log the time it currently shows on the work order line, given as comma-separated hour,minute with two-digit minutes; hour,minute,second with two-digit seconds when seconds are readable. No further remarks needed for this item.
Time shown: 12,11
